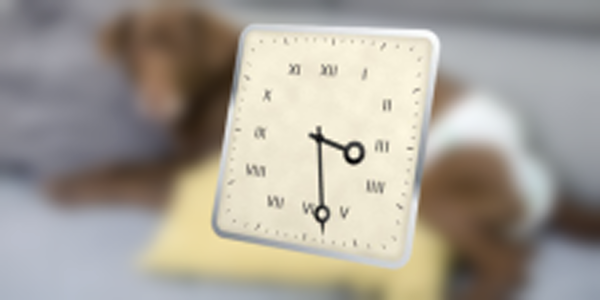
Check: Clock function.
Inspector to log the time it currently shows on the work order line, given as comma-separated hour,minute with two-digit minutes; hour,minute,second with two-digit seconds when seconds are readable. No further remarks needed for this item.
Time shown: 3,28
